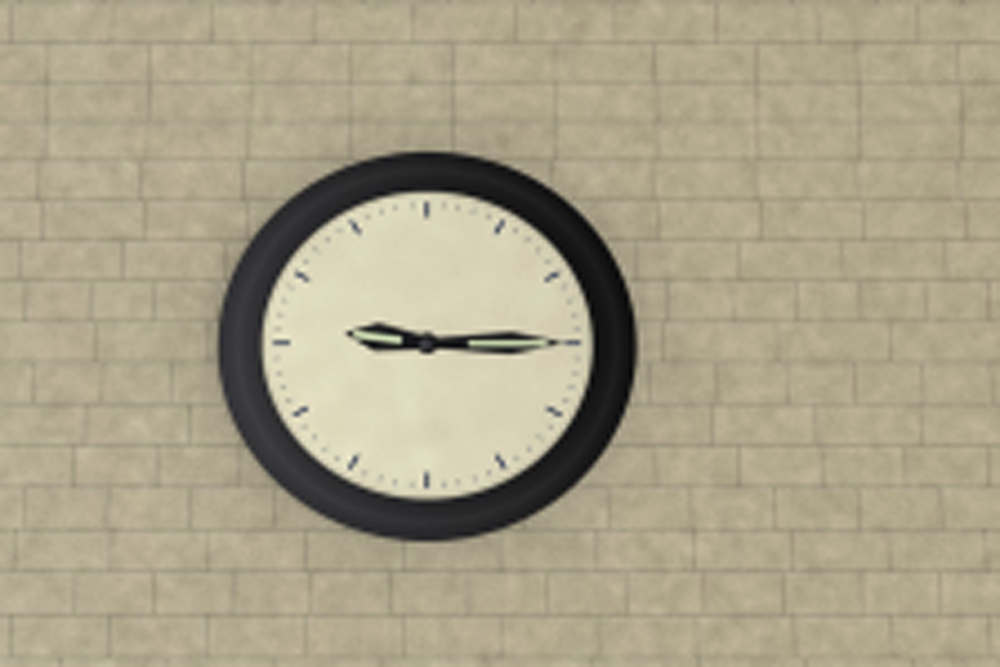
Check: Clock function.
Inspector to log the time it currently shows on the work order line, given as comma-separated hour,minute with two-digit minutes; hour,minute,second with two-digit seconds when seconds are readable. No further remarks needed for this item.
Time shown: 9,15
